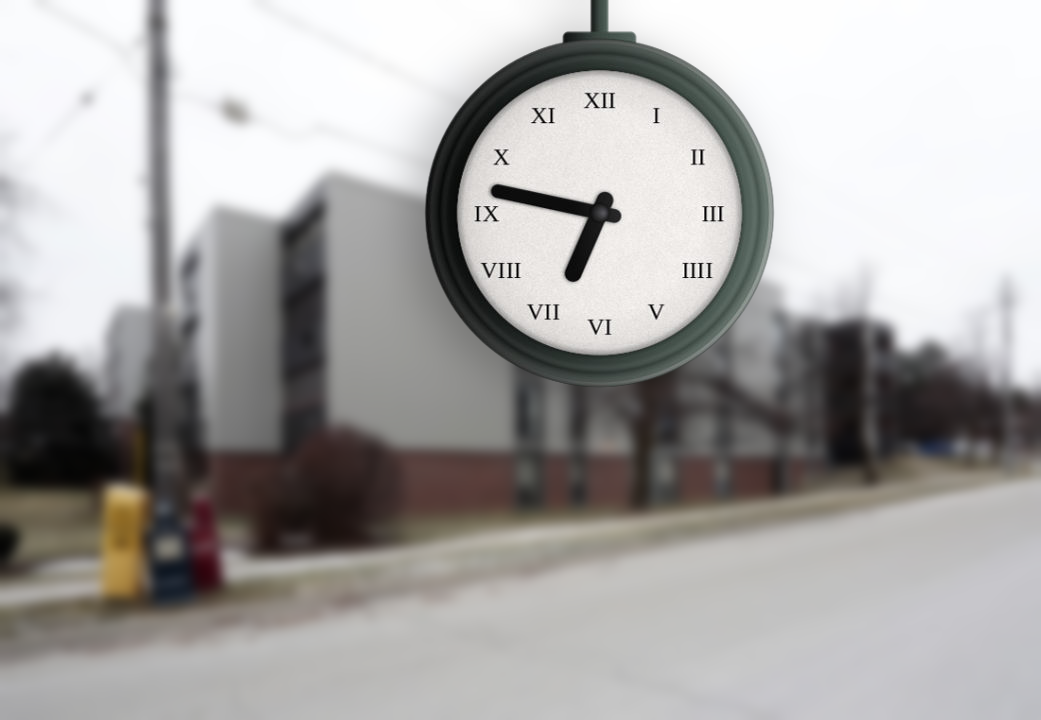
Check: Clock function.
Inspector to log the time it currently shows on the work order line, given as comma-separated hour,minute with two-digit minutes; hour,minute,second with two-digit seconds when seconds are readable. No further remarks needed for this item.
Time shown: 6,47
